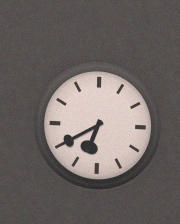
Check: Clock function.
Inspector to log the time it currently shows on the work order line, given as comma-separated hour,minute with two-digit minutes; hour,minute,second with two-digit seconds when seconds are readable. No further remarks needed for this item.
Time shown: 6,40
